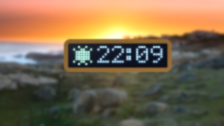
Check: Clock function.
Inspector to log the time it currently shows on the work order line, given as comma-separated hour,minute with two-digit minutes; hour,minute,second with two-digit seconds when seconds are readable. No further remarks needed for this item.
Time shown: 22,09
